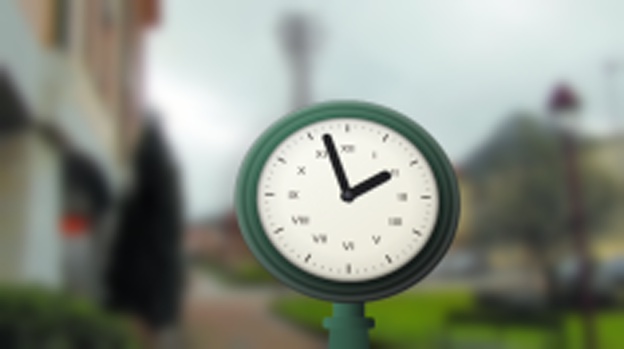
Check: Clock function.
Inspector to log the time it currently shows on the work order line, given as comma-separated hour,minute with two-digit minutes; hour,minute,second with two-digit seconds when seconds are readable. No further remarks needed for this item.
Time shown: 1,57
